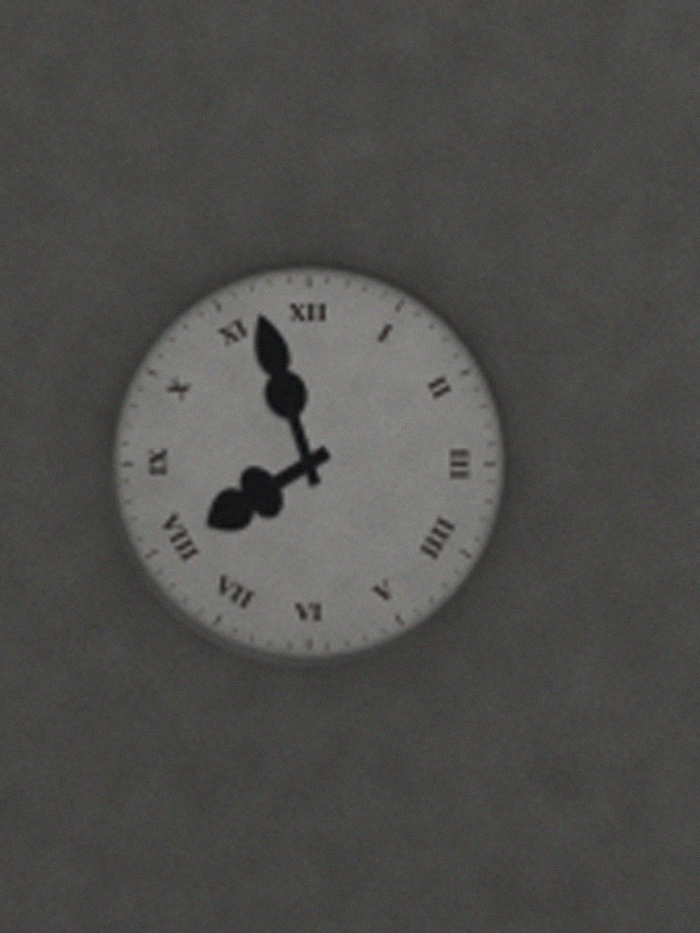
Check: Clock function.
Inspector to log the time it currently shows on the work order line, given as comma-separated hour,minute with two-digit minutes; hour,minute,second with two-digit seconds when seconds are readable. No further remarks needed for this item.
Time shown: 7,57
